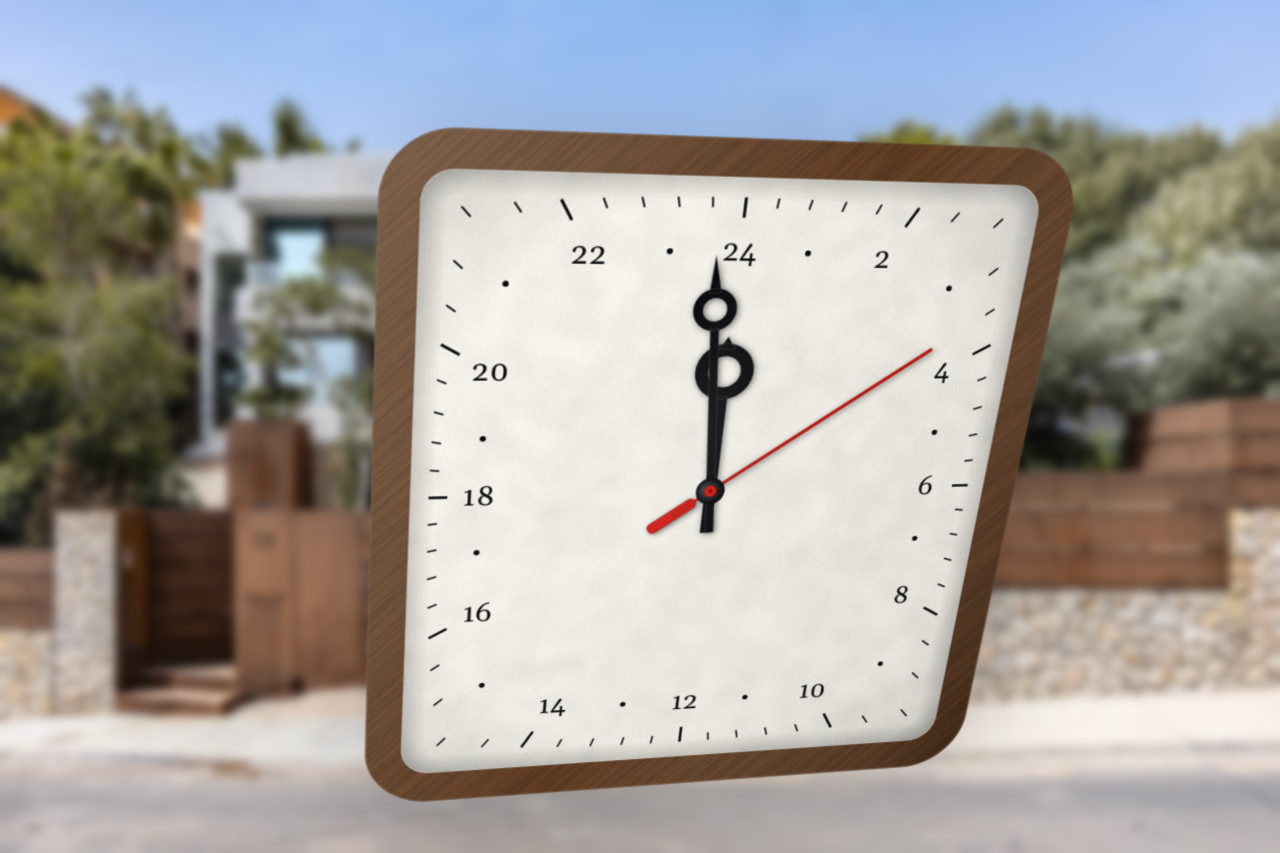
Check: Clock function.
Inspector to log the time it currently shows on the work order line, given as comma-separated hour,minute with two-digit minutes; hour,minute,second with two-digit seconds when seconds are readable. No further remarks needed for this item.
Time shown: 23,59,09
